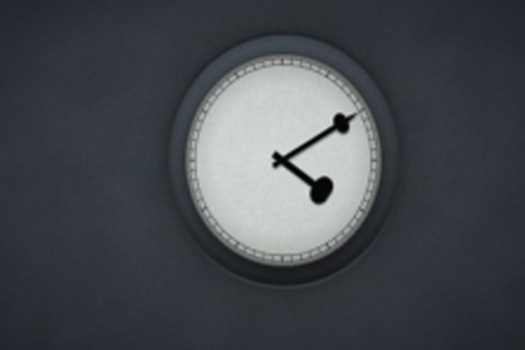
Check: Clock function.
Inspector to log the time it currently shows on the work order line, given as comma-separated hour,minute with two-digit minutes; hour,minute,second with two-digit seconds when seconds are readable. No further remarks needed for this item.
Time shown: 4,10
